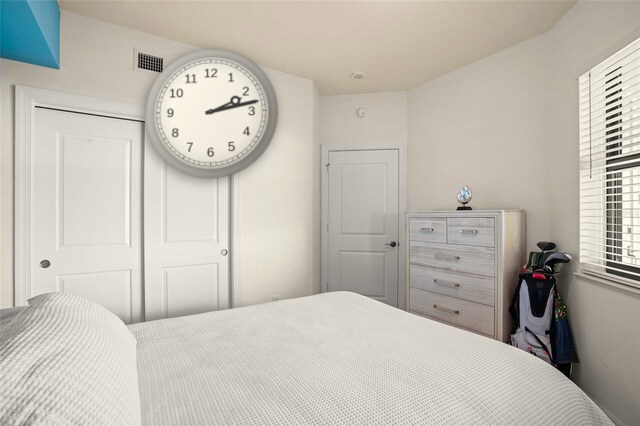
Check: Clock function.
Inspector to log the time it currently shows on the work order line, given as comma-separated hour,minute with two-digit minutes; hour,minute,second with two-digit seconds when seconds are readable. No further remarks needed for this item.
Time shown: 2,13
